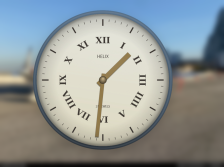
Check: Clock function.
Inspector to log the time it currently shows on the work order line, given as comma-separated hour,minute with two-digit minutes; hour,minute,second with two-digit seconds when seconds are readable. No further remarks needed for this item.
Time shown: 1,31
